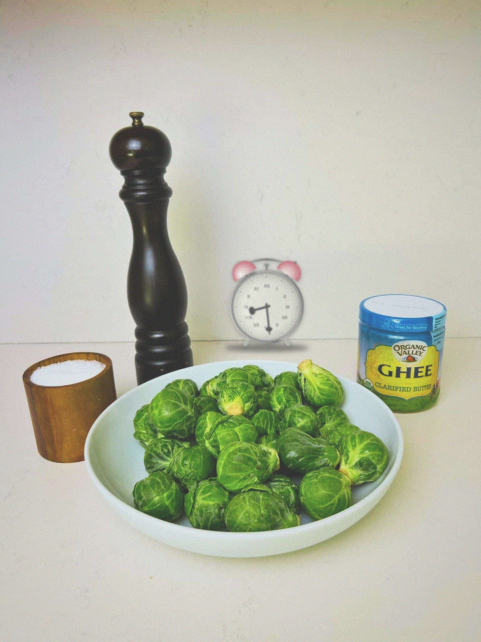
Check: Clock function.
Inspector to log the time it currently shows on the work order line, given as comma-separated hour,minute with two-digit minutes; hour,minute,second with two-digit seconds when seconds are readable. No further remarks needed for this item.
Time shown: 8,29
